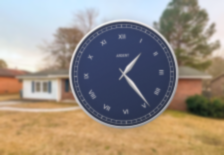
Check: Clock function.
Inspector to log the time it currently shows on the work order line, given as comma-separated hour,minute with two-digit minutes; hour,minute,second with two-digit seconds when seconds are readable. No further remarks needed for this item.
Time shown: 1,24
